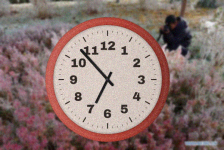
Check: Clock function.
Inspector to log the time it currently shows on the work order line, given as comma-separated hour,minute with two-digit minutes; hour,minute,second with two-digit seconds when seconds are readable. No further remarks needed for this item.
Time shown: 6,53
